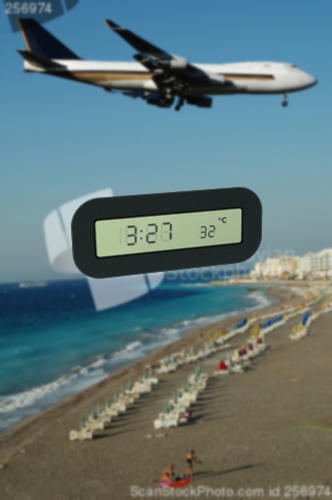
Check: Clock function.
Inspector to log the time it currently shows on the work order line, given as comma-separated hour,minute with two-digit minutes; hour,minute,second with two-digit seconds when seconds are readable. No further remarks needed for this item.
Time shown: 3,27
